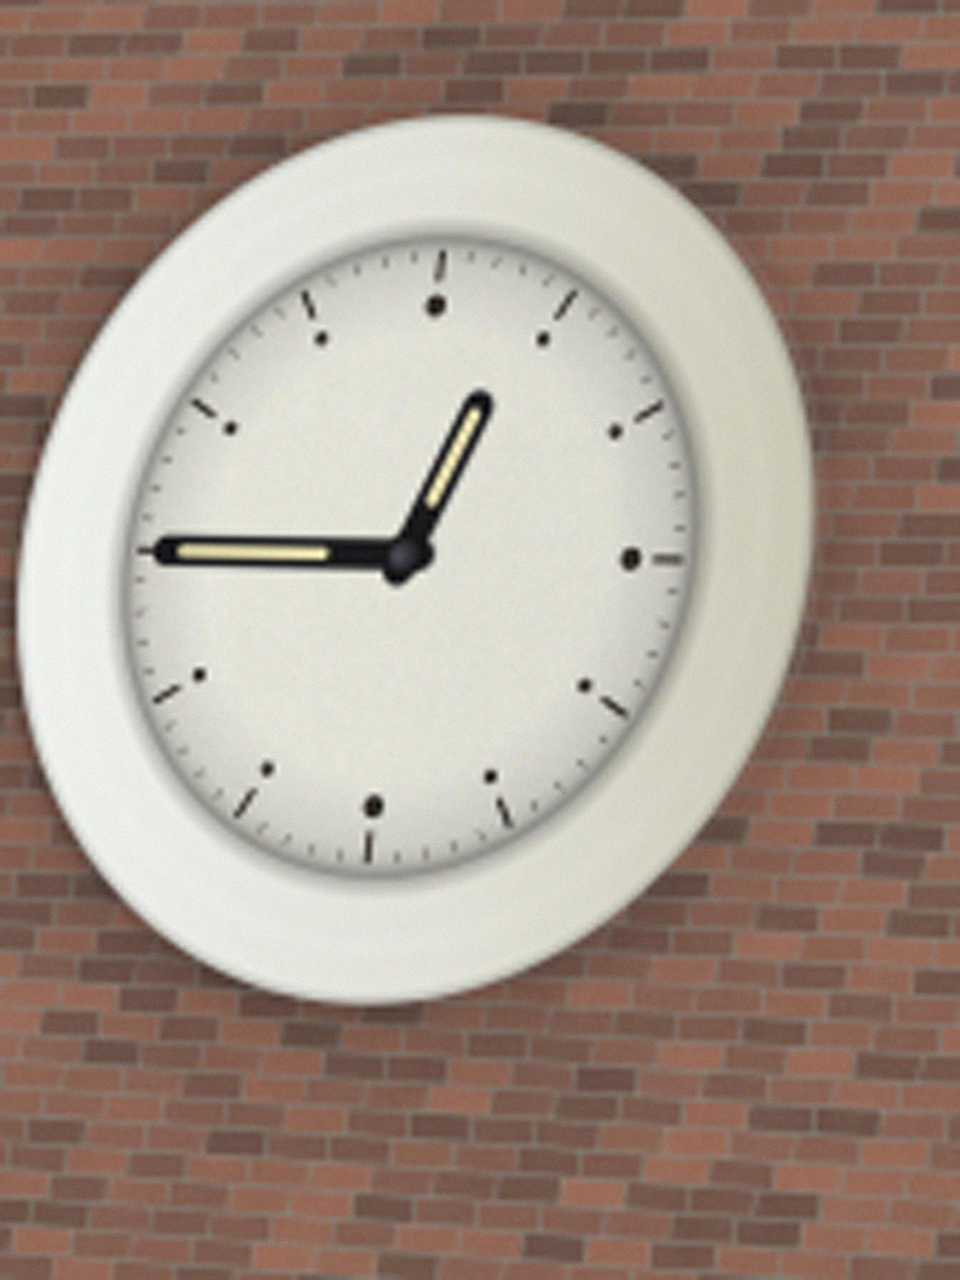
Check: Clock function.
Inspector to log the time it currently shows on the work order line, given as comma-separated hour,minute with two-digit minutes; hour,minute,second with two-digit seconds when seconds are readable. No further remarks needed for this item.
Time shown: 12,45
